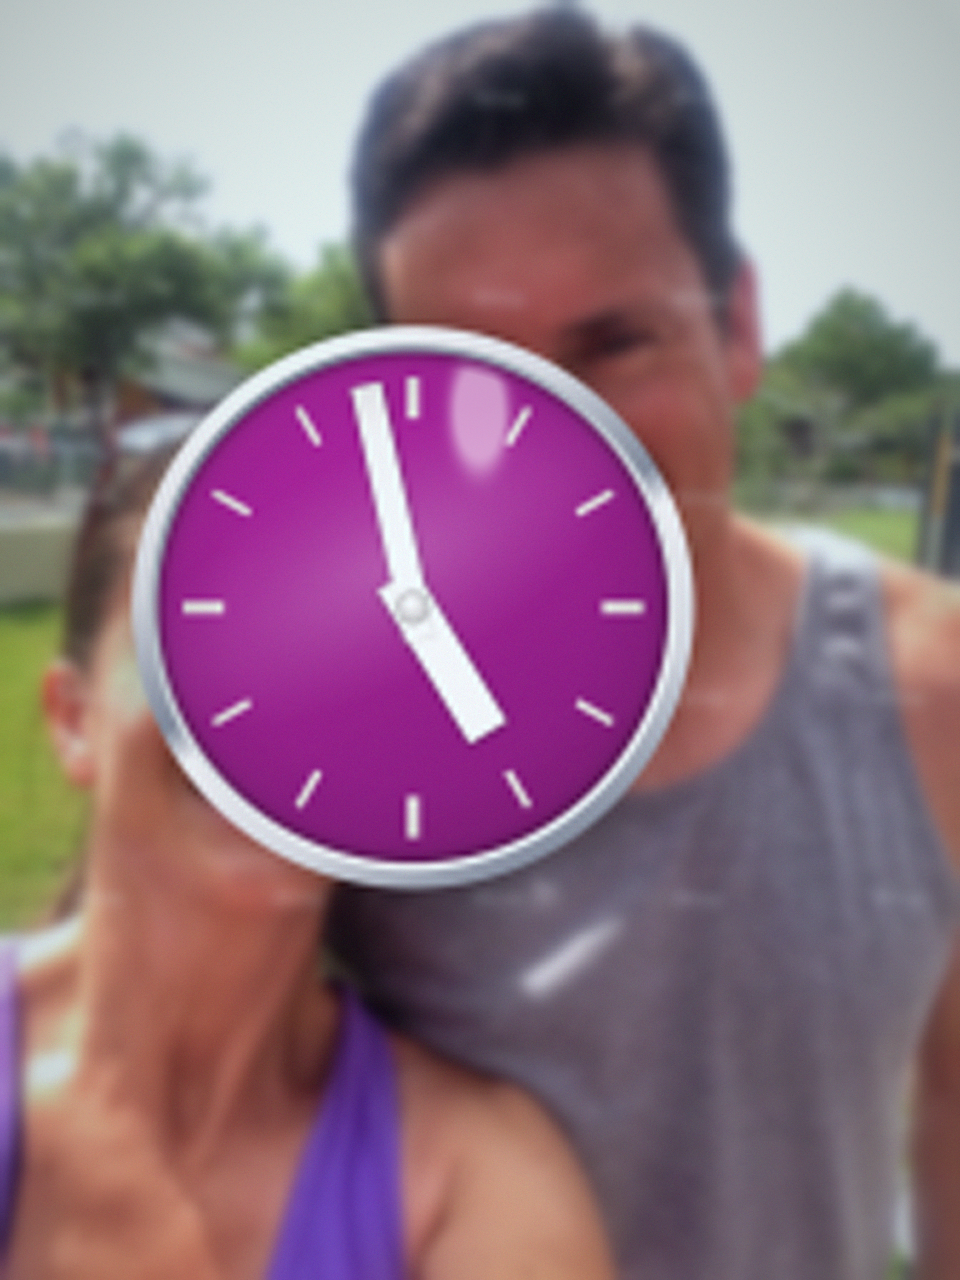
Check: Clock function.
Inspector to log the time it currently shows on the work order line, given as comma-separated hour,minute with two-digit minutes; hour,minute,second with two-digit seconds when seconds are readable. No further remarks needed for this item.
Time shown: 4,58
